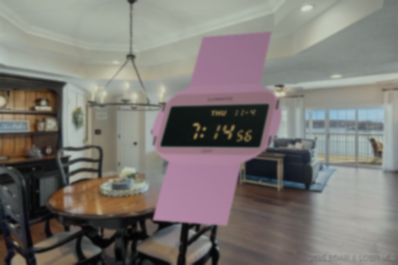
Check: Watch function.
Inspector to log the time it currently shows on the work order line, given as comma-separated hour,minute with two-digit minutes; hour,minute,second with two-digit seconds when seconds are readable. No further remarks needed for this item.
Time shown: 7,14,56
